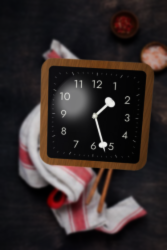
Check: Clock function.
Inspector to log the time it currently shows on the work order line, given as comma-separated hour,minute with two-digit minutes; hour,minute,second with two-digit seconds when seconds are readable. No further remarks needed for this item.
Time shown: 1,27
